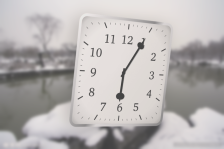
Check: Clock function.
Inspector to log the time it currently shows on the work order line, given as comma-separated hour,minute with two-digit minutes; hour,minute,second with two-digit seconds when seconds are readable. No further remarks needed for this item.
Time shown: 6,05
